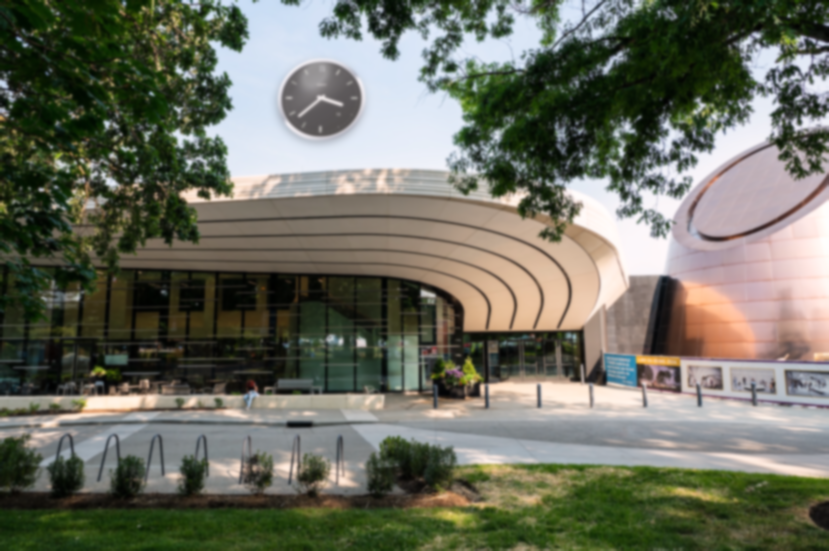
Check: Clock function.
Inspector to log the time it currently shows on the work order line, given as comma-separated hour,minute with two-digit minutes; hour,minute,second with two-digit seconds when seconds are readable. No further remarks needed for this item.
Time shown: 3,38
